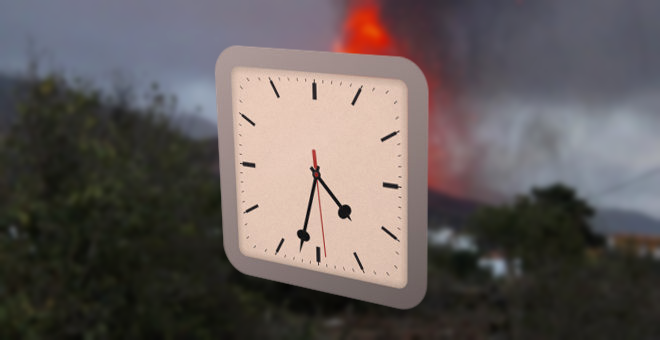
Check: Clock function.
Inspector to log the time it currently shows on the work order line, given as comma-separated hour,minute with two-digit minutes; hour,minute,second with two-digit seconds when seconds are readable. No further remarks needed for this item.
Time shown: 4,32,29
